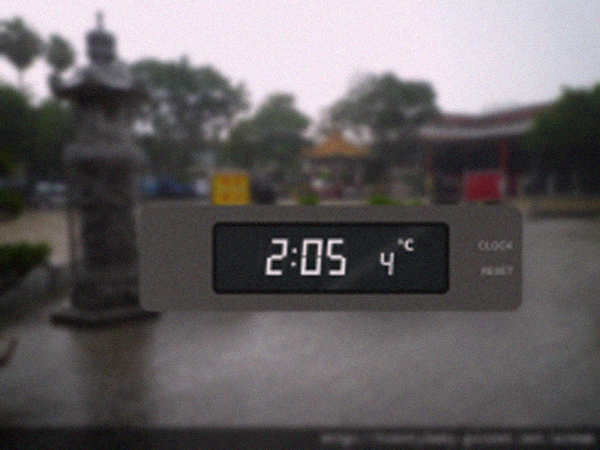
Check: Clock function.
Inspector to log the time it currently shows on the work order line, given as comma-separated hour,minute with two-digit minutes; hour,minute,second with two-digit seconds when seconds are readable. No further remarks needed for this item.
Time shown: 2,05
